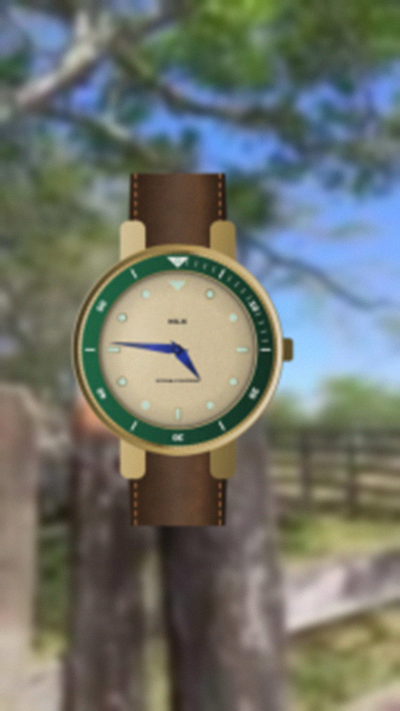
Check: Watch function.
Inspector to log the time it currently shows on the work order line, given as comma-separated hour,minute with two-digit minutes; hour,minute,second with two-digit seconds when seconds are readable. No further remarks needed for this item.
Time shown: 4,46
